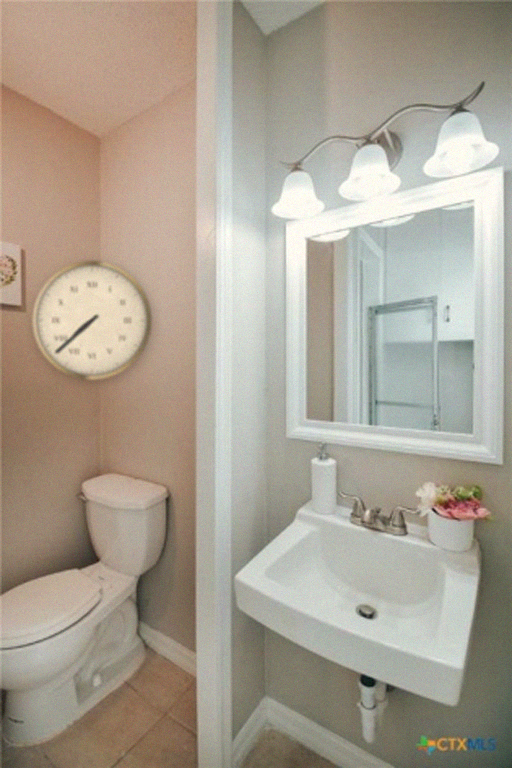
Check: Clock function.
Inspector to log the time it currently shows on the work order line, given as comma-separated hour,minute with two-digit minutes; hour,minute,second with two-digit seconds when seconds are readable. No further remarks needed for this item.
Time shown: 7,38
